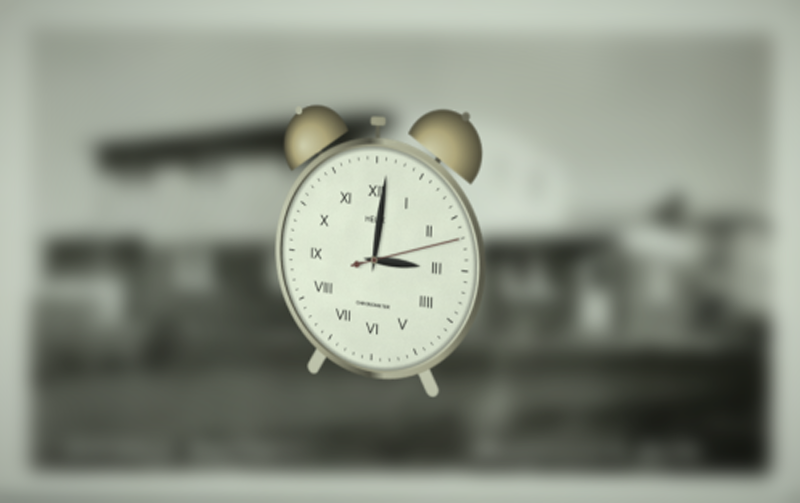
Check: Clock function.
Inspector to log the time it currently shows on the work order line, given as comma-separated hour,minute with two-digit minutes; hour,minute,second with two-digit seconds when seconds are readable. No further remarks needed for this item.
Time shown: 3,01,12
